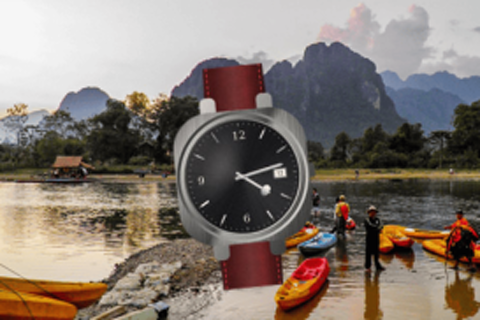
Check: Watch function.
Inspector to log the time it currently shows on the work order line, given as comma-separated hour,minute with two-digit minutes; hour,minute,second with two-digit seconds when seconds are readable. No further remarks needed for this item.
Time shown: 4,13
